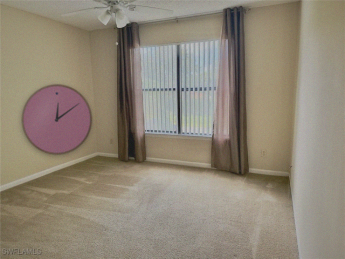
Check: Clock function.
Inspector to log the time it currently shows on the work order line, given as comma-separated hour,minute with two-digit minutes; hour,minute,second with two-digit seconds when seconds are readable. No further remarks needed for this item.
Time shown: 12,09
